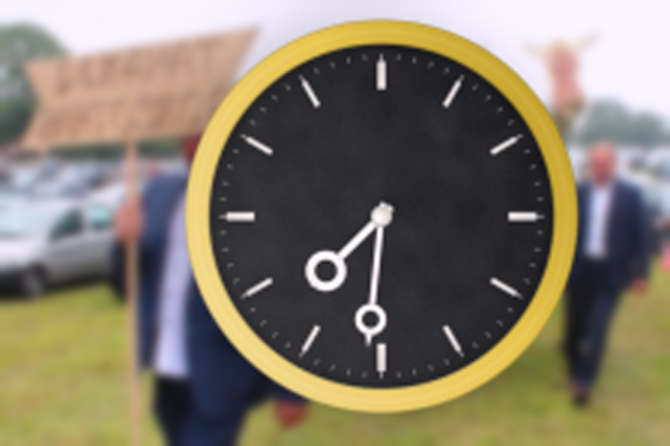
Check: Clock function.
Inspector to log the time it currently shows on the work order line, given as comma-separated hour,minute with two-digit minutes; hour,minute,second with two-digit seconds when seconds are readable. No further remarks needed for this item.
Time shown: 7,31
